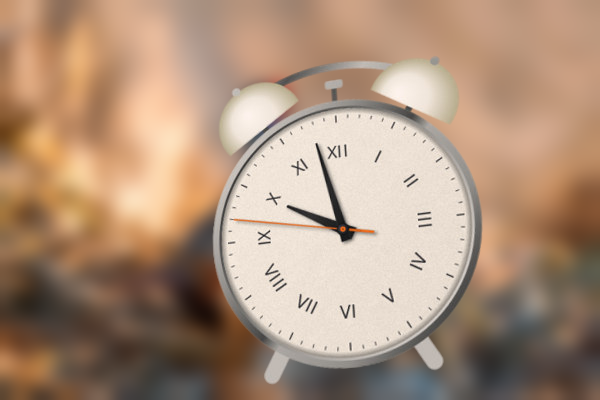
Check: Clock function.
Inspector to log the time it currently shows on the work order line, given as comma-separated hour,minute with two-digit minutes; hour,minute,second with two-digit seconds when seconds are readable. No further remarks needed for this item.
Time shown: 9,57,47
